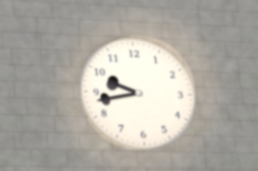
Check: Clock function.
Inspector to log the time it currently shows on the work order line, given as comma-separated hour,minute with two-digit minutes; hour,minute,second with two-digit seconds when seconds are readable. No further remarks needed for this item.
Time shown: 9,43
